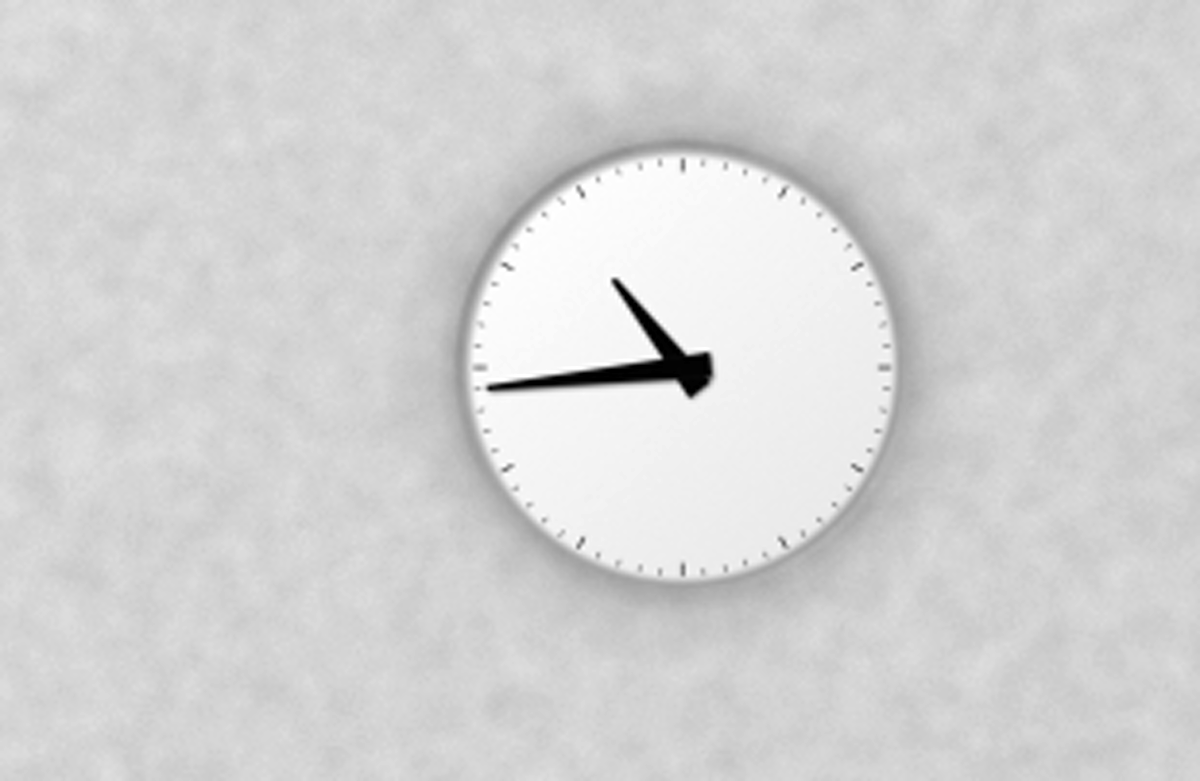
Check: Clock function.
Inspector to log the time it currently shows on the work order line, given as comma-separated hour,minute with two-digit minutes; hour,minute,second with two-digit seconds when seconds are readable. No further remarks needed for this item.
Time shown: 10,44
